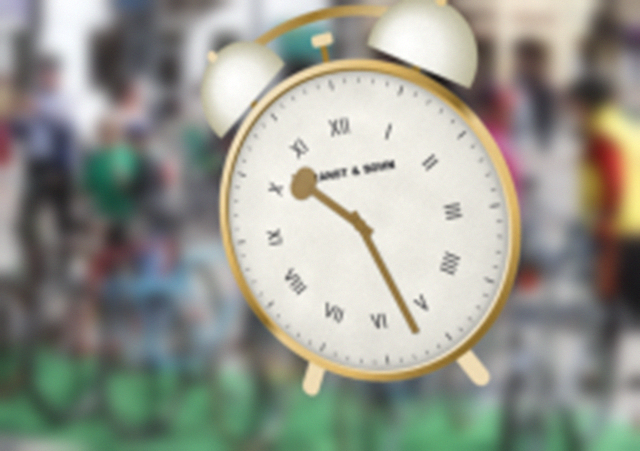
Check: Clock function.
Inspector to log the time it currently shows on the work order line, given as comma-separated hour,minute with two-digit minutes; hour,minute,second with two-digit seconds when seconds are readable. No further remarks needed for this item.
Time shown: 10,27
